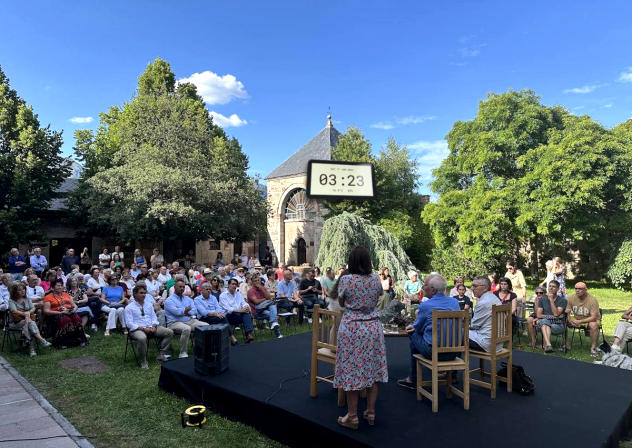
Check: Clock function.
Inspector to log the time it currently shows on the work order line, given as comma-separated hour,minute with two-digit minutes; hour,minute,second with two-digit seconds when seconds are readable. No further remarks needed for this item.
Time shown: 3,23
